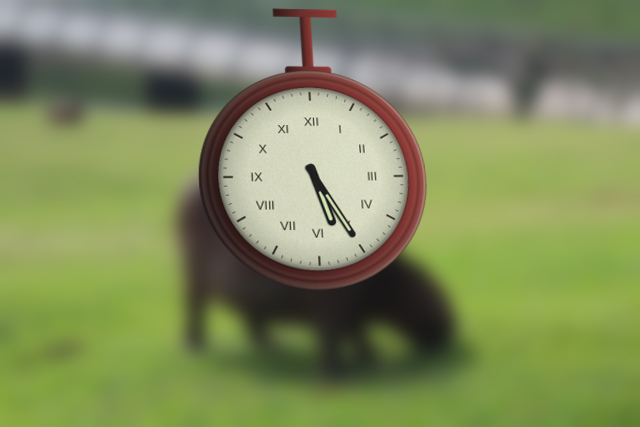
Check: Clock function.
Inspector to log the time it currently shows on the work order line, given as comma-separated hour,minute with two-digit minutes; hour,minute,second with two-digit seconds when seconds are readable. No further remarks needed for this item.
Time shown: 5,25
